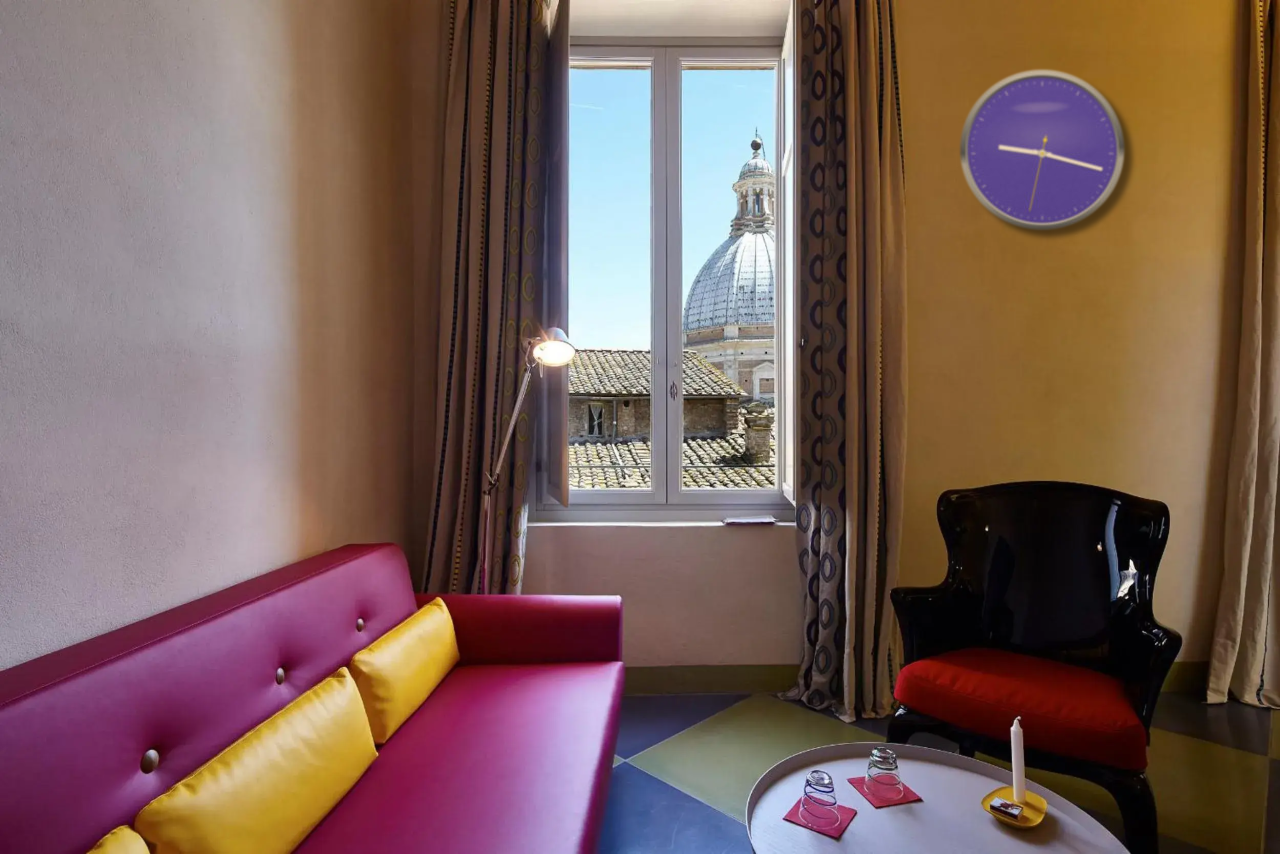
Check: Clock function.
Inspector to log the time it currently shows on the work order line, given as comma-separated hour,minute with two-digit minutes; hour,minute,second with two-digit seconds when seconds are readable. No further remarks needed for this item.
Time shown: 9,17,32
